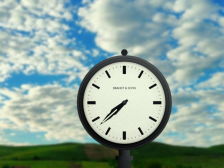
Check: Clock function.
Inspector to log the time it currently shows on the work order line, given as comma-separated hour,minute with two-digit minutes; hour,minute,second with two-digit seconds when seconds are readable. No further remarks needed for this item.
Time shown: 7,38
